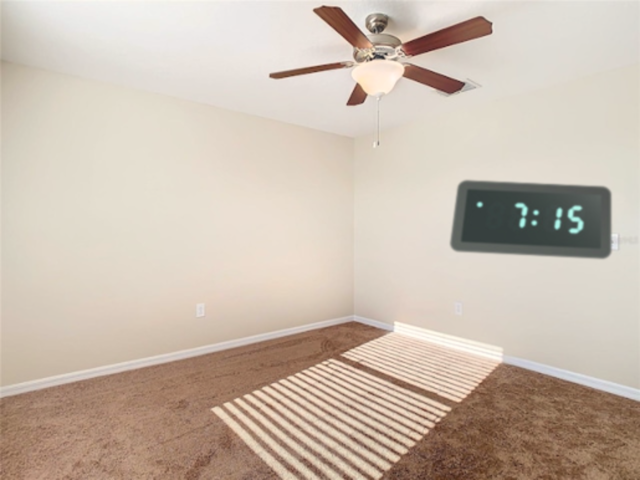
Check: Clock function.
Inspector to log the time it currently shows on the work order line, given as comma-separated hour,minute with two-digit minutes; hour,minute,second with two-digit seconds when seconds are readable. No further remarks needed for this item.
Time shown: 7,15
